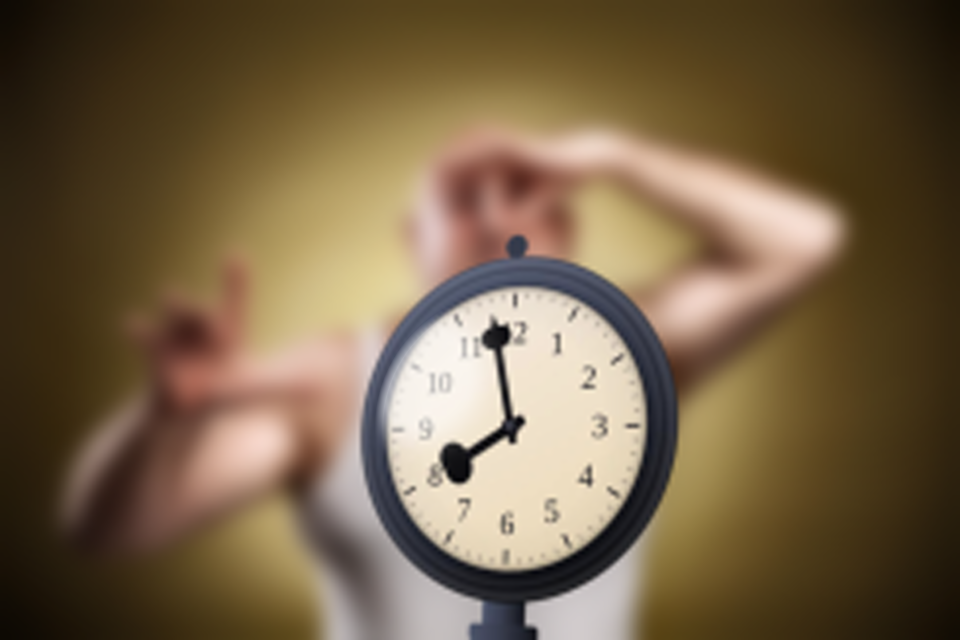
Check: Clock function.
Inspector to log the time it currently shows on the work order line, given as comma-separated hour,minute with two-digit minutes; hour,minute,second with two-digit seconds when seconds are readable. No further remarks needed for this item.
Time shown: 7,58
